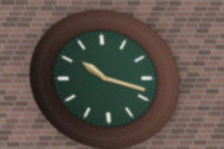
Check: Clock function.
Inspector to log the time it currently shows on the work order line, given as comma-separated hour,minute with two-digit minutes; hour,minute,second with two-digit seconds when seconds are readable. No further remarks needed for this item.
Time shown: 10,18
